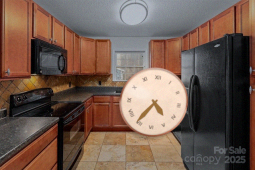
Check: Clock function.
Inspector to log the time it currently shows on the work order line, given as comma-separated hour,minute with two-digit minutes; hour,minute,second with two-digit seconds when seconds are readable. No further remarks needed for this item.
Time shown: 4,36
